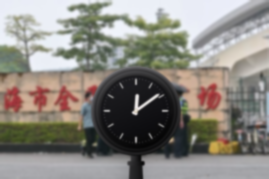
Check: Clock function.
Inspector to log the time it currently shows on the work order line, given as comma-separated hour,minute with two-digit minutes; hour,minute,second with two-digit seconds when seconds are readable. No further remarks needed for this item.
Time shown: 12,09
